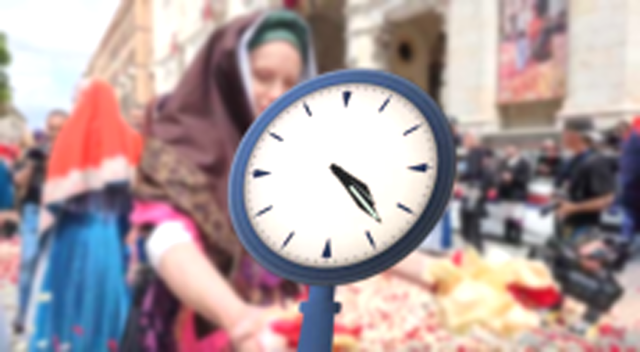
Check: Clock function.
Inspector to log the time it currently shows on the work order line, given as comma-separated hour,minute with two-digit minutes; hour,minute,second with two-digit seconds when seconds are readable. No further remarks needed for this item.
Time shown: 4,23
